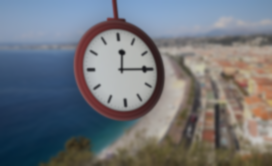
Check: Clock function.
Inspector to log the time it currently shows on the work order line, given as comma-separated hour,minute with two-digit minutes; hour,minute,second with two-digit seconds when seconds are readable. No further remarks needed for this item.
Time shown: 12,15
